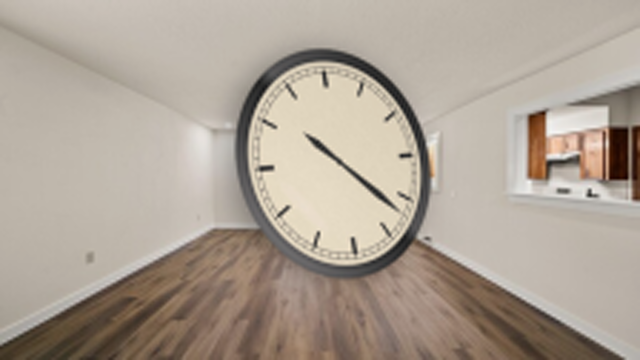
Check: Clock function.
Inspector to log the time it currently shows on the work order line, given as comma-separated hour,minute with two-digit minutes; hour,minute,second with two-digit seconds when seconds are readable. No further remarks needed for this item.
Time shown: 10,22
